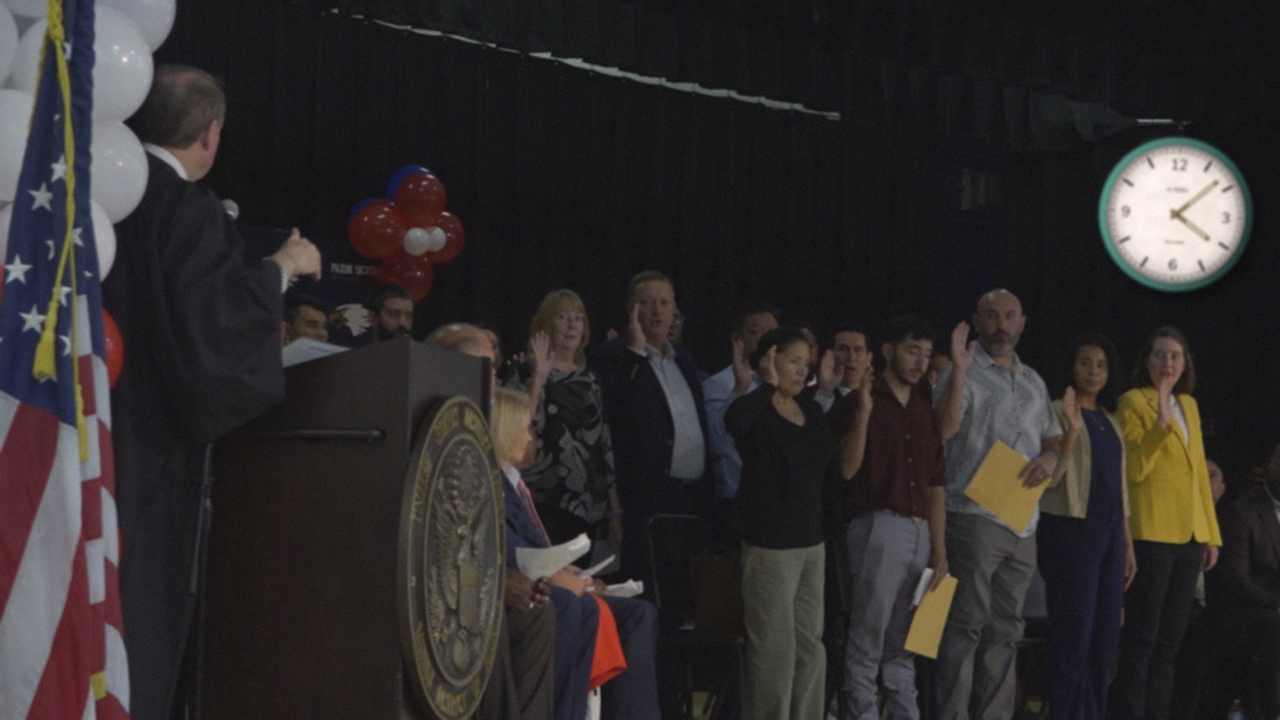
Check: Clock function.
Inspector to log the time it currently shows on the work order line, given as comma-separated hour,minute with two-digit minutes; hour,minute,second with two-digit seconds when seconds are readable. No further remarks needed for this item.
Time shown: 4,08
